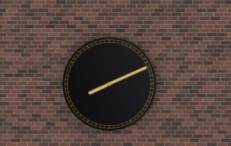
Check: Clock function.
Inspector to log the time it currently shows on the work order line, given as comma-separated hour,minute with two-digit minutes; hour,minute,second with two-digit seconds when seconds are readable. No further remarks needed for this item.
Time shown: 8,11
